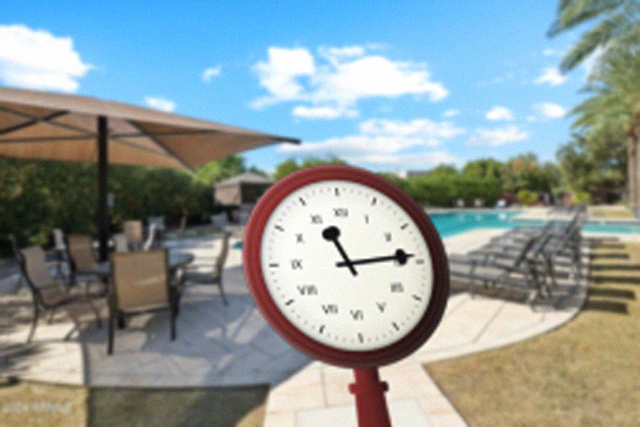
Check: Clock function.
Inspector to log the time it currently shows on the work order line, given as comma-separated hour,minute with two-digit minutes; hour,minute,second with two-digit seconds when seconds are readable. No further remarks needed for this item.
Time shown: 11,14
